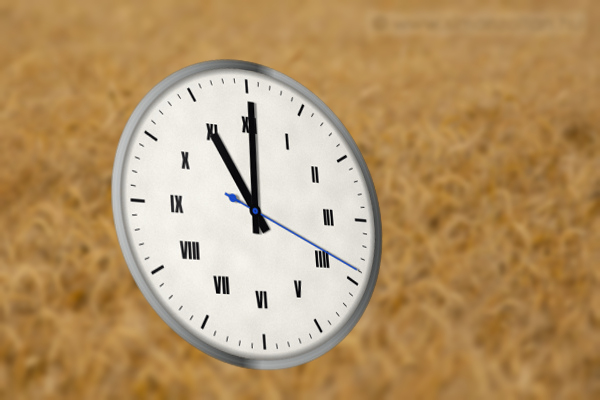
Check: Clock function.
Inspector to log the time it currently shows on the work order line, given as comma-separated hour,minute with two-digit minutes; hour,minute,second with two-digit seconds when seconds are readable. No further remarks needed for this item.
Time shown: 11,00,19
